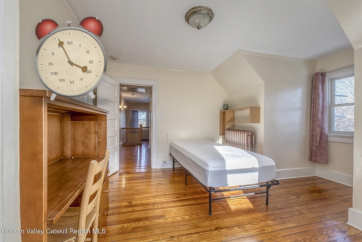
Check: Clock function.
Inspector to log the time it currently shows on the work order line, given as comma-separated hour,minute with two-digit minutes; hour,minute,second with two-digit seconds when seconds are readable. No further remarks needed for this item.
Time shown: 3,56
